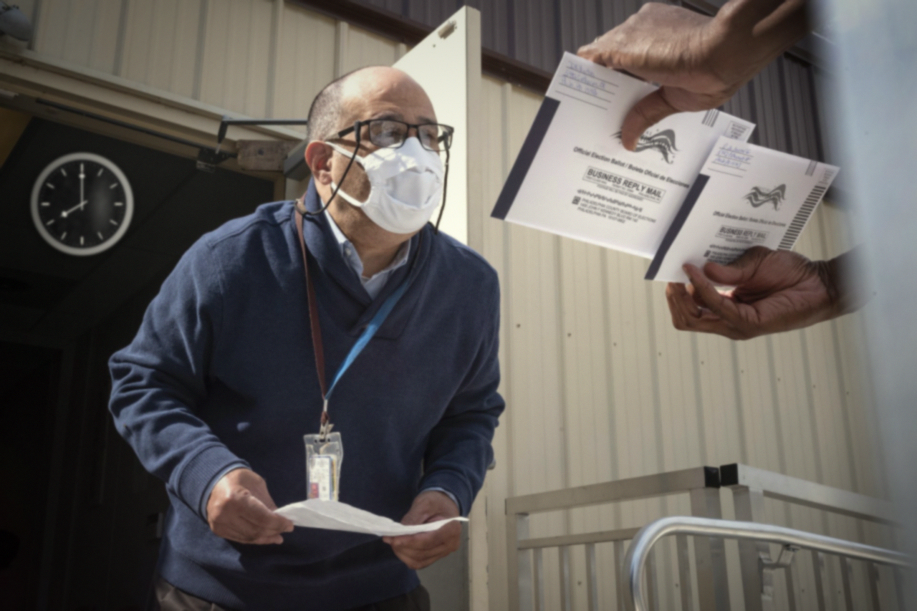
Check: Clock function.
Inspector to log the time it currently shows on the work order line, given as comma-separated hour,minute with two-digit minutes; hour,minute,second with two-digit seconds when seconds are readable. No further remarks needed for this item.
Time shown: 8,00
